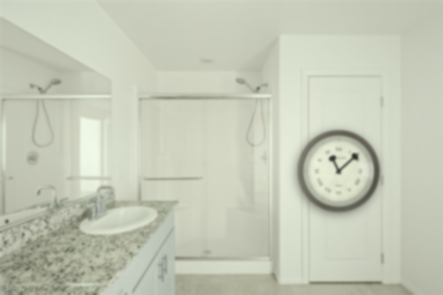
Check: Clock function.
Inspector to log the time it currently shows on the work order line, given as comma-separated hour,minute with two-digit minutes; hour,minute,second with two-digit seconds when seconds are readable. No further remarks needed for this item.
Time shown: 11,08
